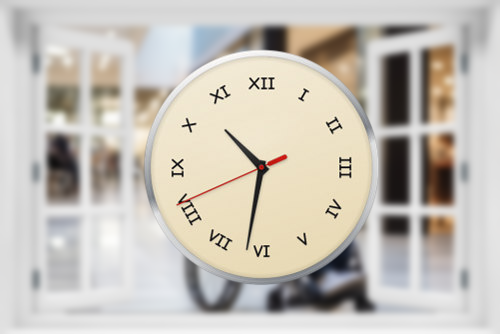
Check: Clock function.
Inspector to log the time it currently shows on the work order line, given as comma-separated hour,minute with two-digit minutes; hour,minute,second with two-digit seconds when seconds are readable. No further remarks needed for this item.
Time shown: 10,31,41
